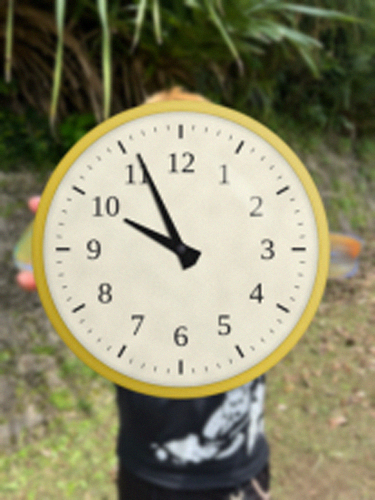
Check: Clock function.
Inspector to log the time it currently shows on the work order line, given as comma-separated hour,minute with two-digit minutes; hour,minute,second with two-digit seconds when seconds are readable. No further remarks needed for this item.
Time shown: 9,56
